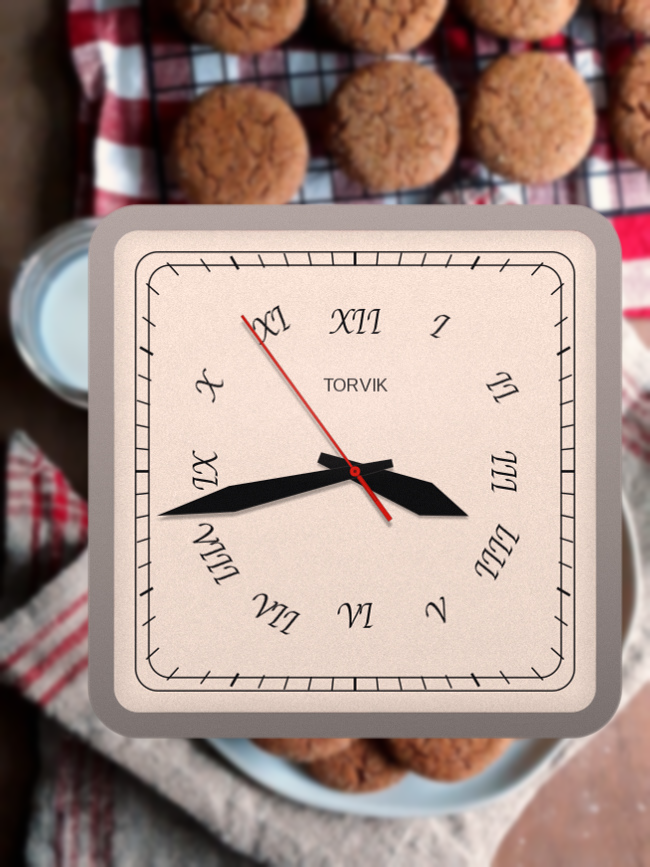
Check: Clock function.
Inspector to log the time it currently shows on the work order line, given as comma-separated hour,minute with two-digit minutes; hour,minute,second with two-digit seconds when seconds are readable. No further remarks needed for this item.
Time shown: 3,42,54
